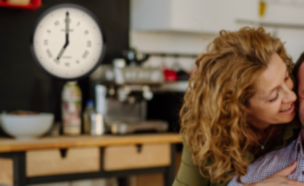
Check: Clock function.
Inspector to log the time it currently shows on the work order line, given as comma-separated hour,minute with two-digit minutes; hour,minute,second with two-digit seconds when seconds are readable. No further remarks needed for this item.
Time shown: 7,00
